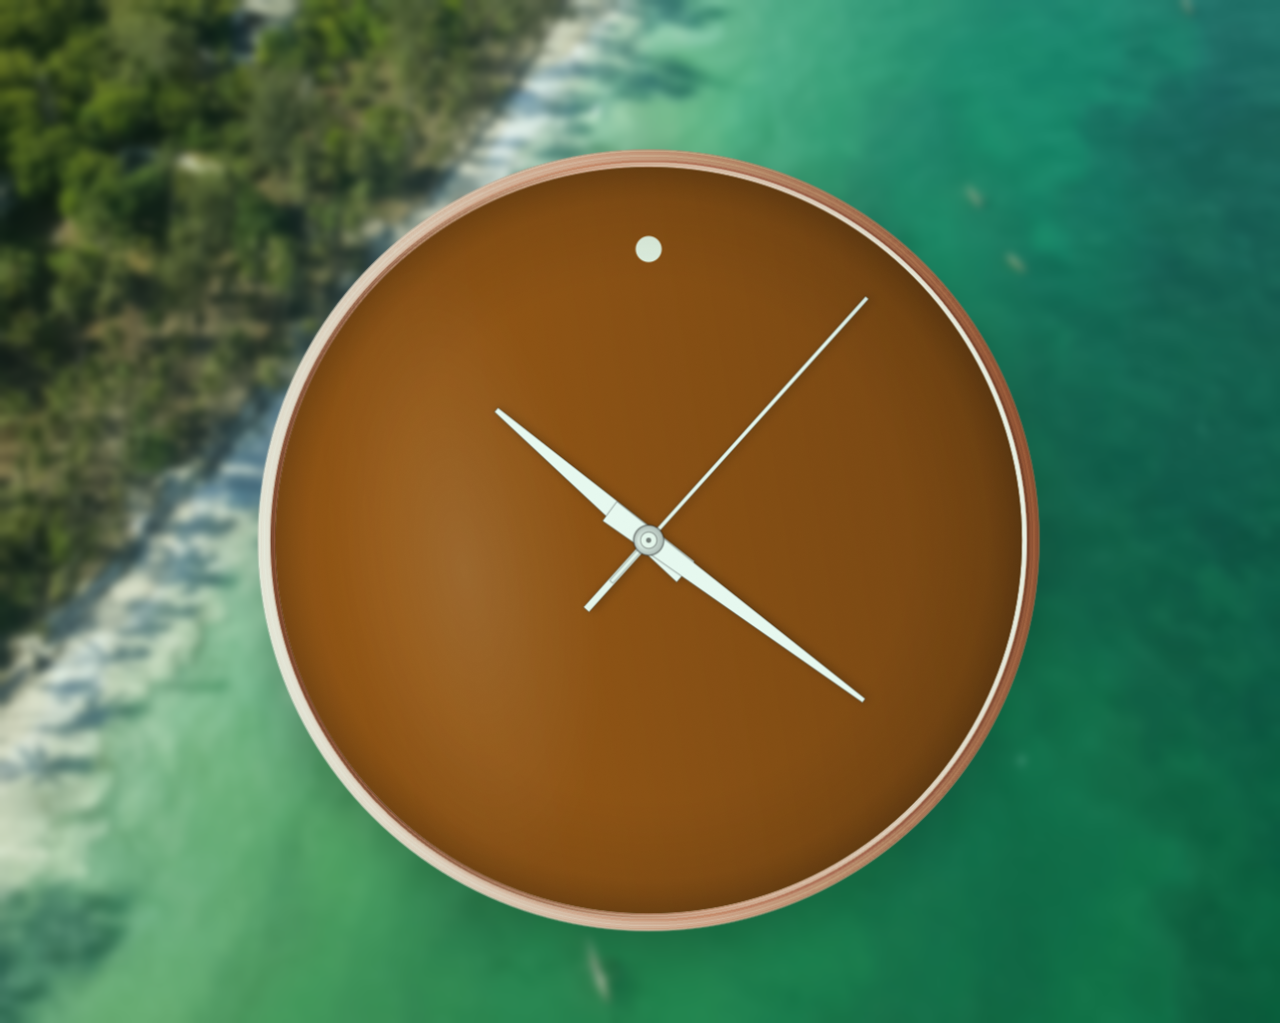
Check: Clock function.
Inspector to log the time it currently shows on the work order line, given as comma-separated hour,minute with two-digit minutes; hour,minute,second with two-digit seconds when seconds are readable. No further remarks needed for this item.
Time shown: 10,21,07
